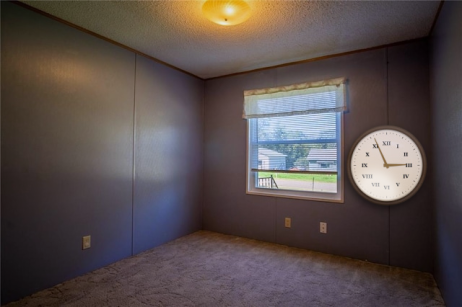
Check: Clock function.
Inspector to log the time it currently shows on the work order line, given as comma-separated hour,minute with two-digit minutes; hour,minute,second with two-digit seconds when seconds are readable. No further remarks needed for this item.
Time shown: 2,56
